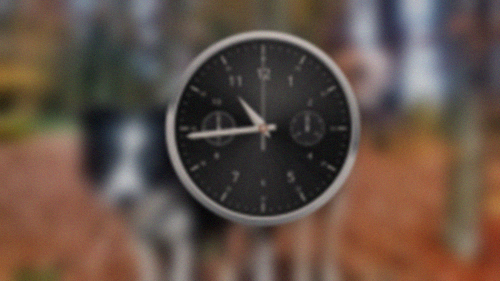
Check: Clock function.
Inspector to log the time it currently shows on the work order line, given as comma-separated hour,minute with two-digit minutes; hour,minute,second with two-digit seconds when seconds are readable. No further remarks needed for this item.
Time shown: 10,44
